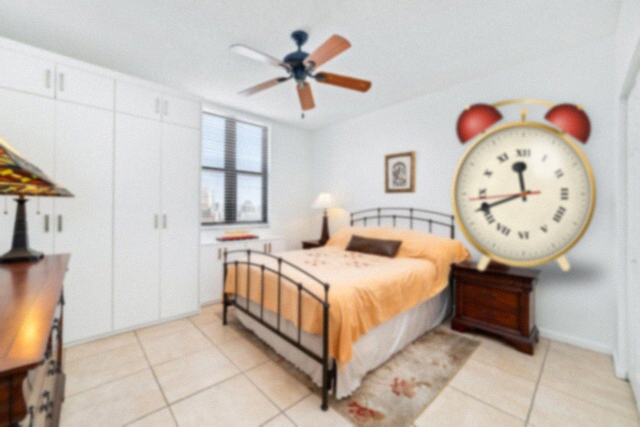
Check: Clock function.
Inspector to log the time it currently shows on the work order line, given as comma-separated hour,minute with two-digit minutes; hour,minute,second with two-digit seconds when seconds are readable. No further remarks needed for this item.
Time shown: 11,41,44
